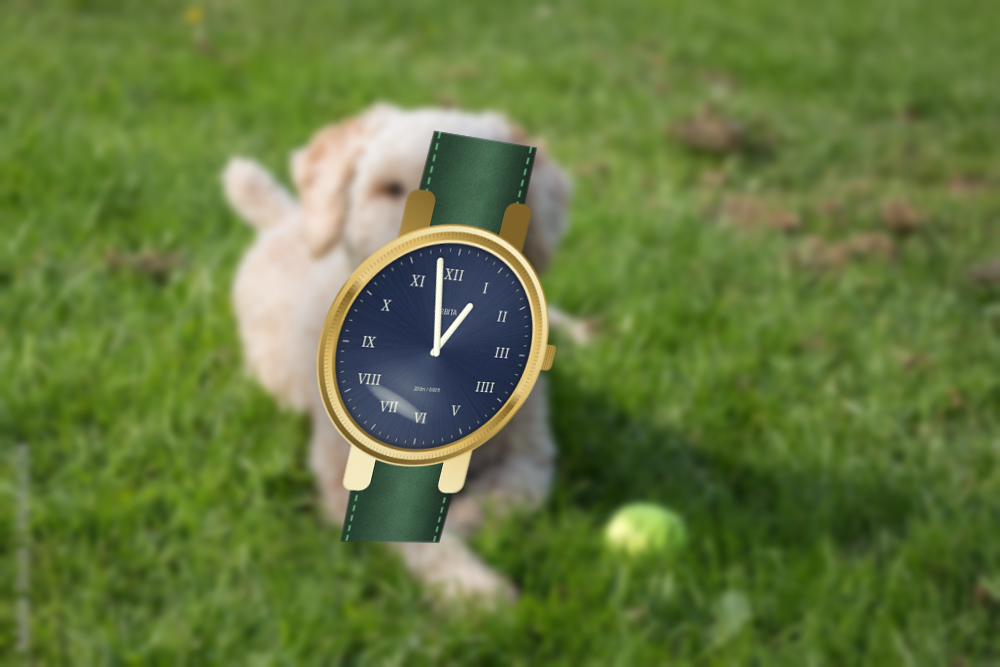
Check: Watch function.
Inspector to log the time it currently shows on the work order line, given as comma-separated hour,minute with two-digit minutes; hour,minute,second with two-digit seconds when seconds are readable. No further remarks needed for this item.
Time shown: 12,58
